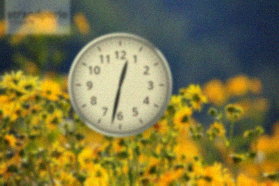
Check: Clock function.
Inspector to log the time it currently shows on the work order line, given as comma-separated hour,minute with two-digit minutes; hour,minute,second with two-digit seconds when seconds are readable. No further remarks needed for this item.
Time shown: 12,32
